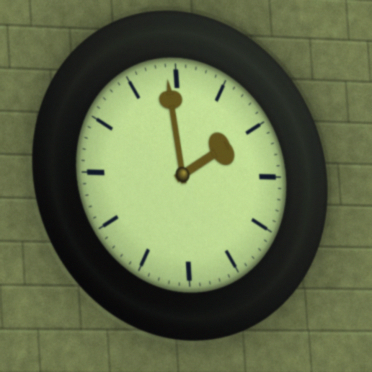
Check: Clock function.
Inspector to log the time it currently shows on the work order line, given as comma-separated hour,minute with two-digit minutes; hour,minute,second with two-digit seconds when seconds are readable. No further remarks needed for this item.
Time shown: 1,59
